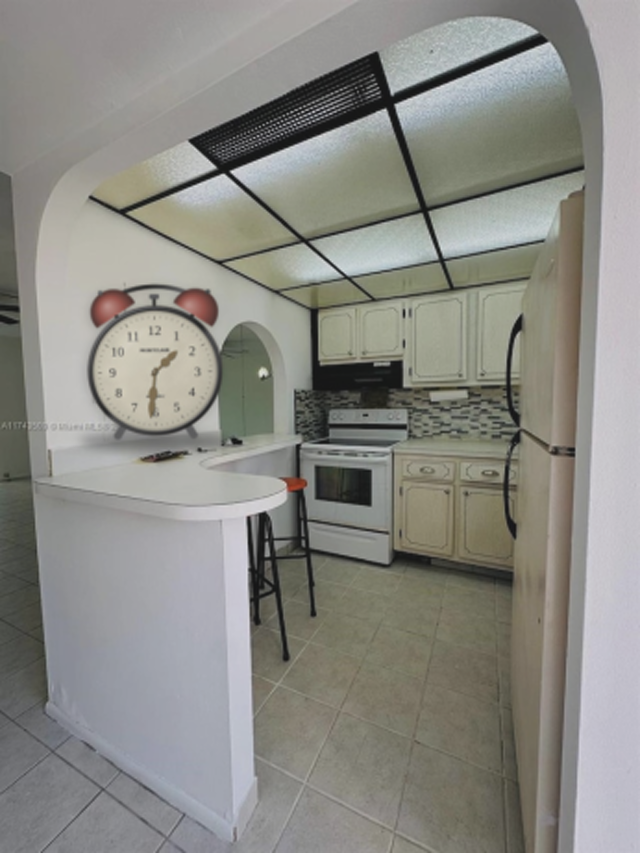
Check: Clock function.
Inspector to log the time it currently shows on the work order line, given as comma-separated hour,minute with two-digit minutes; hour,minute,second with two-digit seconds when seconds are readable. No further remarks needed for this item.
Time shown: 1,31
